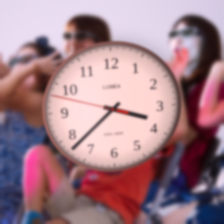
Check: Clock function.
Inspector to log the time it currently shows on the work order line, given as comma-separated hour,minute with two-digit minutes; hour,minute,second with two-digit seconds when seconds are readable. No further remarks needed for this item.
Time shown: 3,37,48
